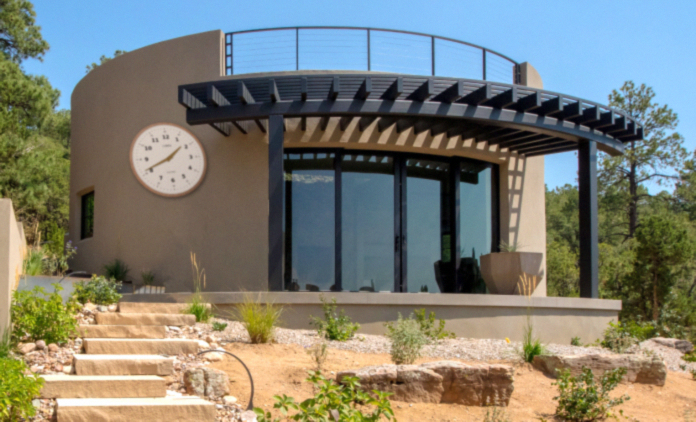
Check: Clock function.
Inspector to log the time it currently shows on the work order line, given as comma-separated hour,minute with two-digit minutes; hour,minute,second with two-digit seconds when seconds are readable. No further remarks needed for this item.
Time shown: 1,41
